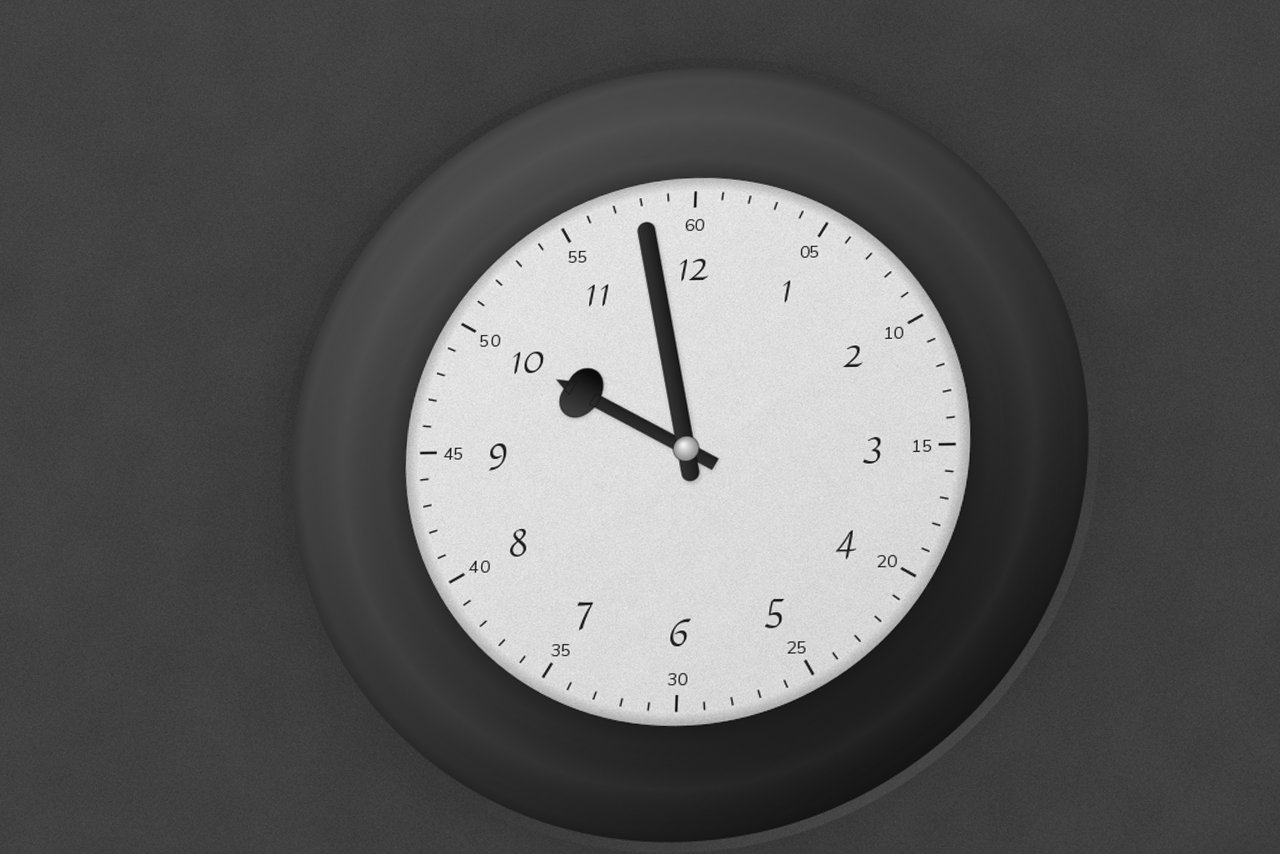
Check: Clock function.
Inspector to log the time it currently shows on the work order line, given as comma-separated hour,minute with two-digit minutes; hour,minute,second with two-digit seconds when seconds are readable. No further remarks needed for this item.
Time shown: 9,58
